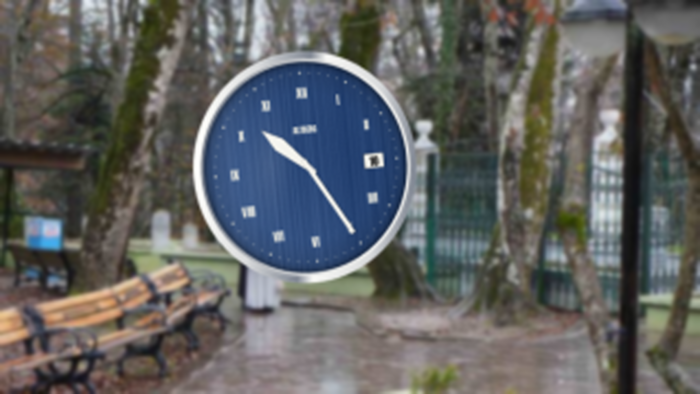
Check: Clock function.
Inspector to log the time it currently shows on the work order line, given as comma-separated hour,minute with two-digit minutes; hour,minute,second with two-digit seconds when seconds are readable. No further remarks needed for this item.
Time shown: 10,25
